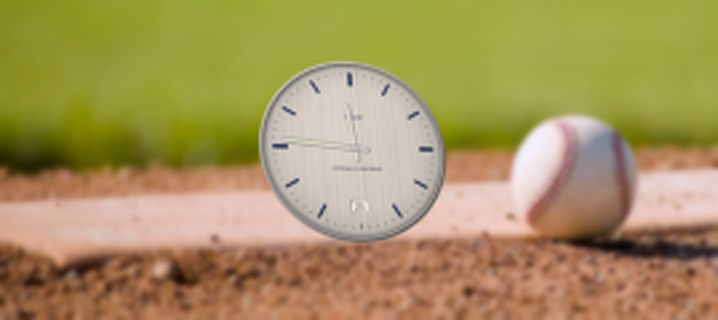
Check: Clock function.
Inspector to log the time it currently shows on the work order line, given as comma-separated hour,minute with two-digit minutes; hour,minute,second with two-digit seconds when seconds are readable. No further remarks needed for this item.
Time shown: 11,46
